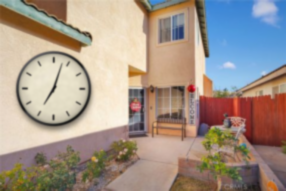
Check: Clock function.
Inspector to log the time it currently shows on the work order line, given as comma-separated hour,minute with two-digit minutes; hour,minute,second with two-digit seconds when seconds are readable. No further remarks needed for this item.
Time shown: 7,03
